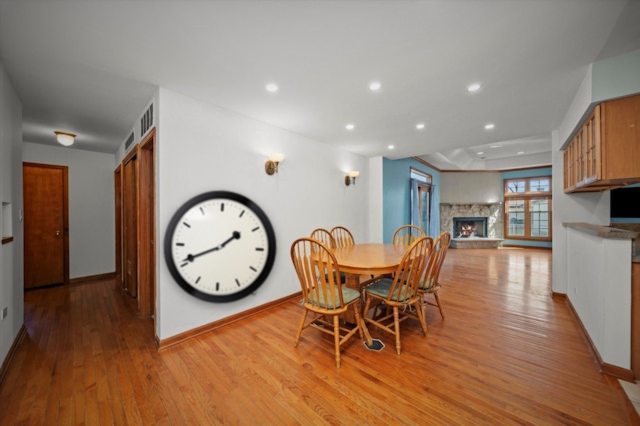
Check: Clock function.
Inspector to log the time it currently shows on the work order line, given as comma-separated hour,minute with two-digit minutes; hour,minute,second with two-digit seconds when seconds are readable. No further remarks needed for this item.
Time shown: 1,41
